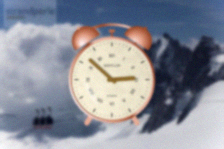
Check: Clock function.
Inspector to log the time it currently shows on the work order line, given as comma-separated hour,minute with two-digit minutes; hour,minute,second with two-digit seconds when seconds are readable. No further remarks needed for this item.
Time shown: 2,52
